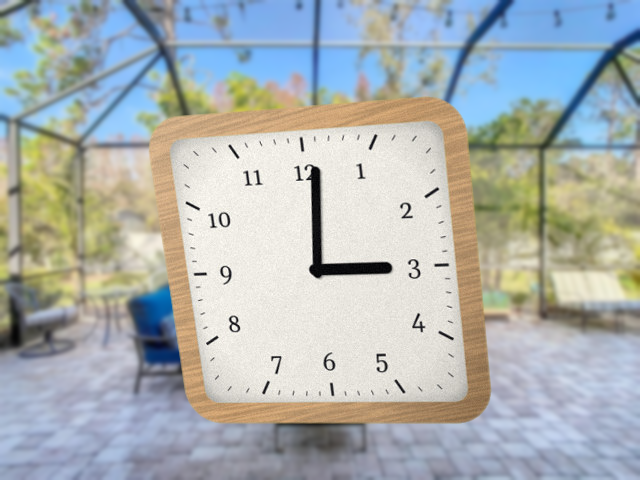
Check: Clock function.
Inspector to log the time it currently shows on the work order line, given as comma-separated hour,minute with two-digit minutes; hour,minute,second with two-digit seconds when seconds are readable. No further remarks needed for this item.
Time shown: 3,01
